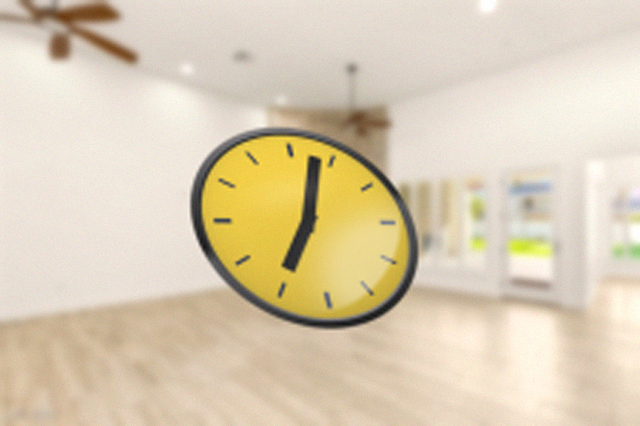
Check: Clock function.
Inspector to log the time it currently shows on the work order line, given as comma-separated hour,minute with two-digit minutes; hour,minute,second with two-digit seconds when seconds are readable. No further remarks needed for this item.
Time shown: 7,03
